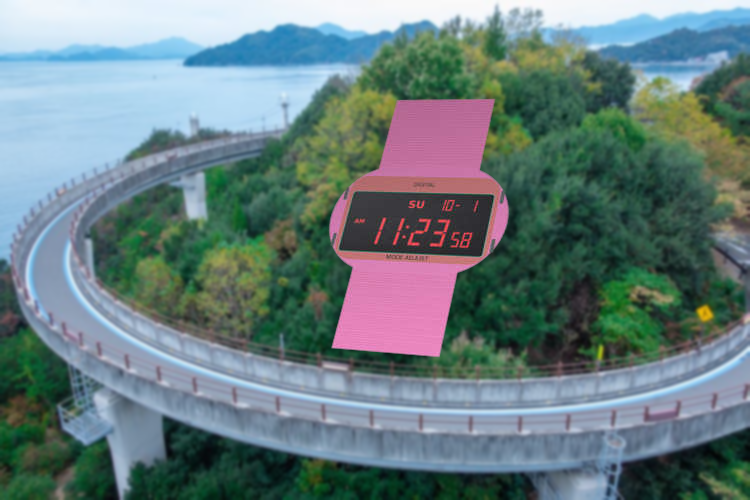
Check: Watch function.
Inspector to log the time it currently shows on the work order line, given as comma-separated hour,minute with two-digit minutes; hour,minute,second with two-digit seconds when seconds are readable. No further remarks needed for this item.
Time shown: 11,23,58
